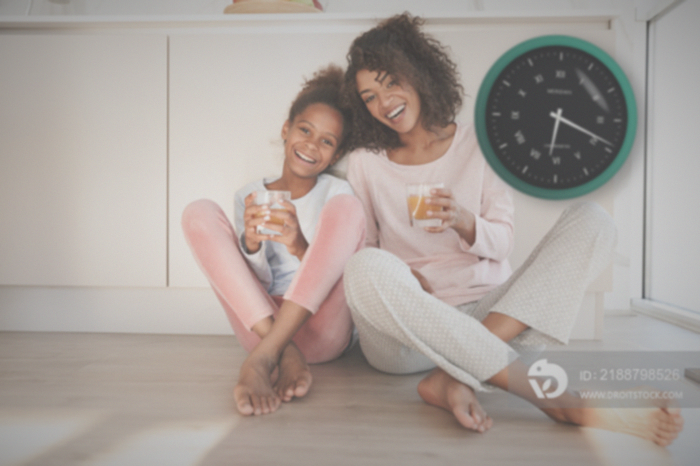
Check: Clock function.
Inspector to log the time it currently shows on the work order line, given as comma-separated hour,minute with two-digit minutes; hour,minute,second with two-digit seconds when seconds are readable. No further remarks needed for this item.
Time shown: 6,19
